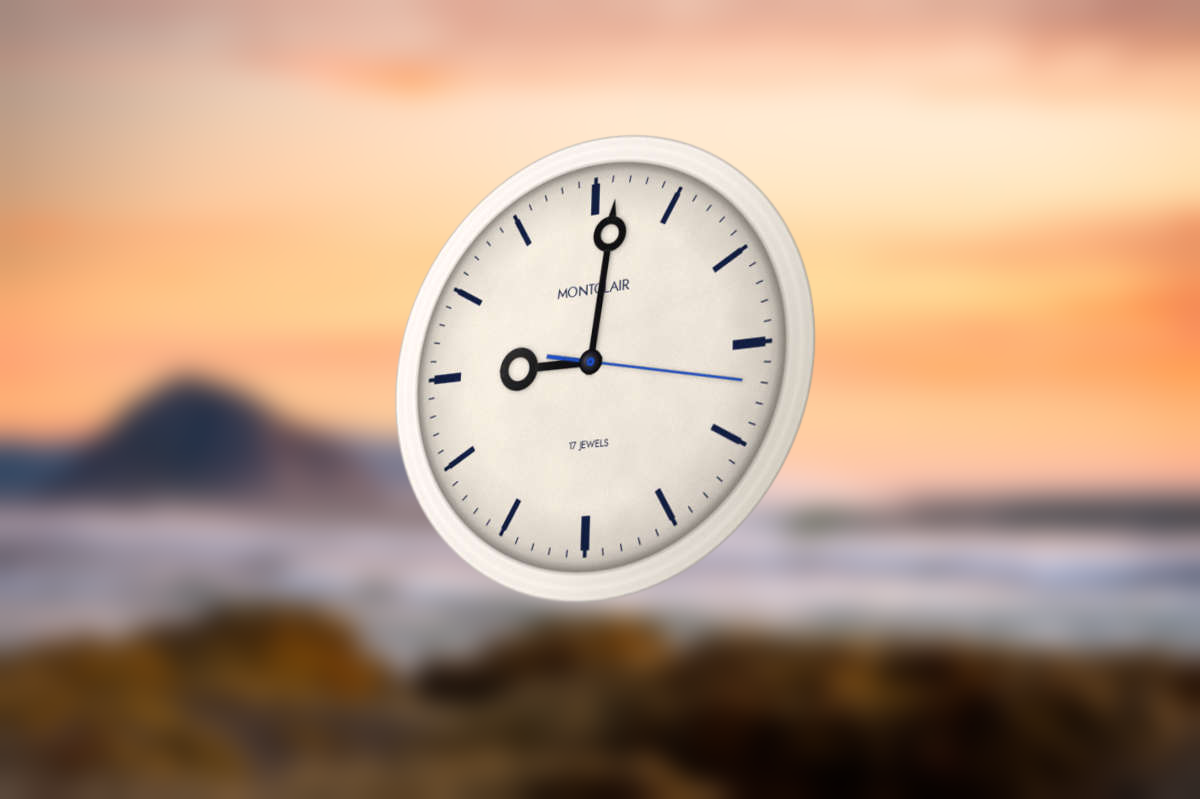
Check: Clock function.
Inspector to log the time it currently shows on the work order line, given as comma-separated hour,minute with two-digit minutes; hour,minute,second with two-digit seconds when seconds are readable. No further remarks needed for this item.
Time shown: 9,01,17
